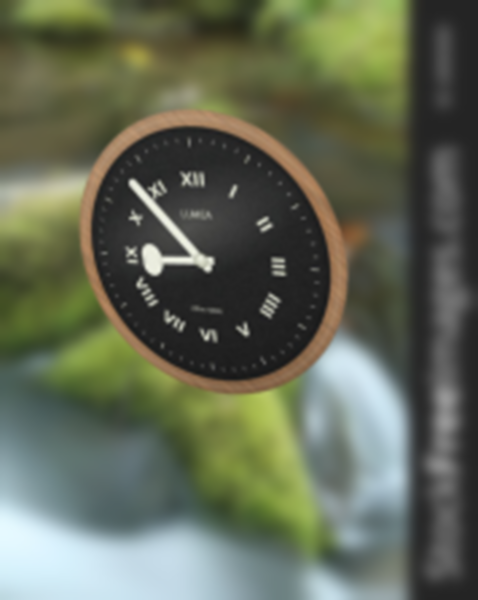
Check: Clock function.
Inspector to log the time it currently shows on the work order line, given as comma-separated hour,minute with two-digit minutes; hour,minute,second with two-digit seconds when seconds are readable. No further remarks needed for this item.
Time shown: 8,53
